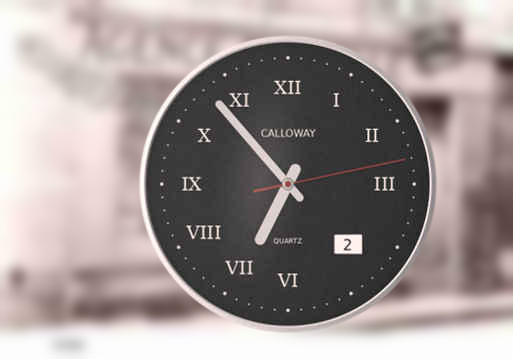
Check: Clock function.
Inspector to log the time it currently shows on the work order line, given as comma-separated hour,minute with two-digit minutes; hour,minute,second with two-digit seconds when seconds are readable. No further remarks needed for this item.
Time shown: 6,53,13
